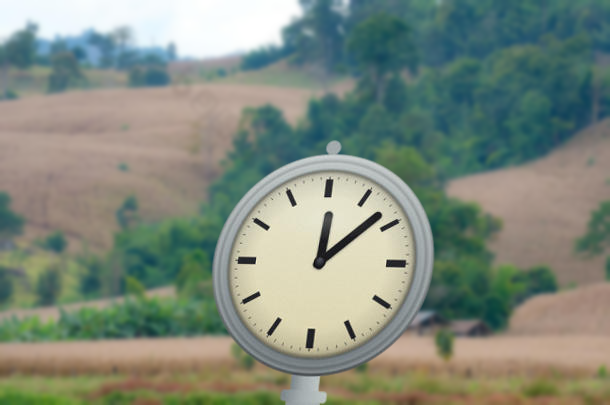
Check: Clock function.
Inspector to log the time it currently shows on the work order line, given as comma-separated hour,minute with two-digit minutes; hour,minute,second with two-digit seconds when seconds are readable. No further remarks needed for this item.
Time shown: 12,08
